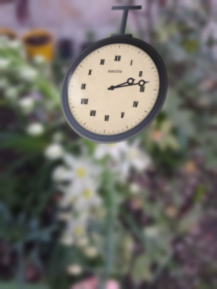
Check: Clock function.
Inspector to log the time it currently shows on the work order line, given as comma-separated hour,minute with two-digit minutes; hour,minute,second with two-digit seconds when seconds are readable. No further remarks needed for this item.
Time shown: 2,13
